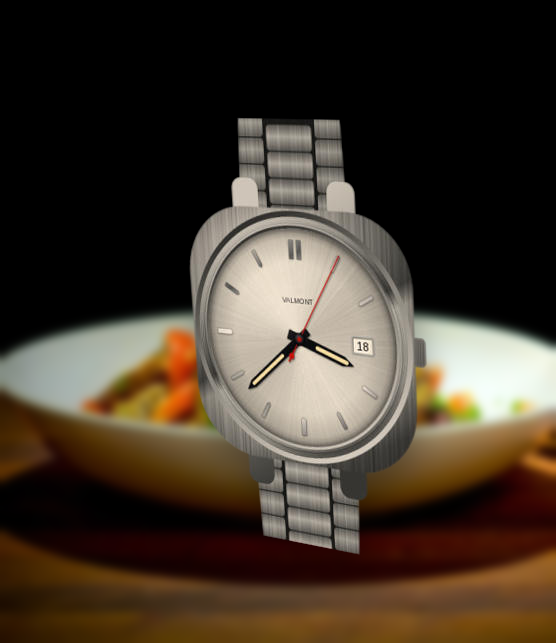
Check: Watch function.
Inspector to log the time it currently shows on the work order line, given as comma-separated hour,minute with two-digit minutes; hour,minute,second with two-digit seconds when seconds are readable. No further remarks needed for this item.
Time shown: 3,38,05
